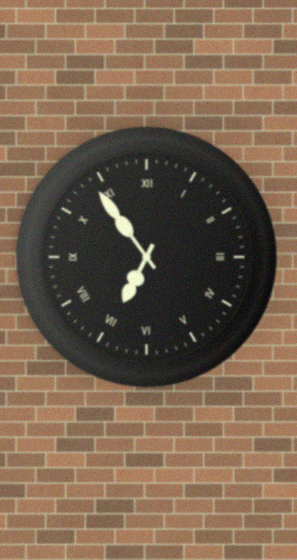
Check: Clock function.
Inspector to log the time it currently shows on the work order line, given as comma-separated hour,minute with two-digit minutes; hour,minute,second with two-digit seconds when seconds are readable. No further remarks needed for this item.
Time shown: 6,54
